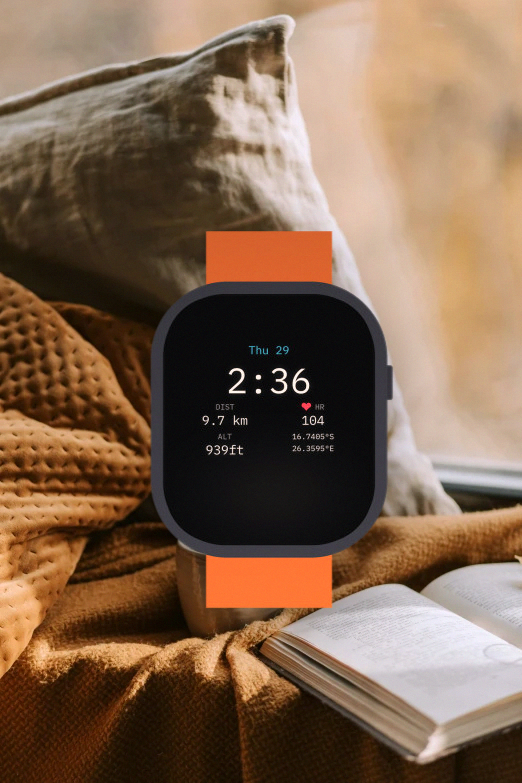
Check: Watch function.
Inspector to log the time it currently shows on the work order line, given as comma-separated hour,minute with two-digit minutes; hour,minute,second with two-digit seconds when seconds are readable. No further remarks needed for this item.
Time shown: 2,36
